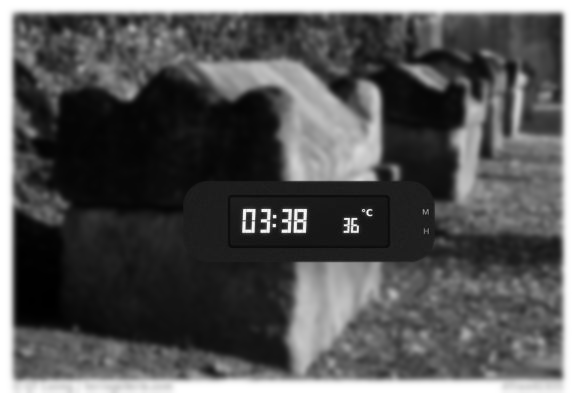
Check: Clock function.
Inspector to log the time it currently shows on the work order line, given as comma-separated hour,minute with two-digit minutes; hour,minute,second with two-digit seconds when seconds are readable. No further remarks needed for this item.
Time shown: 3,38
